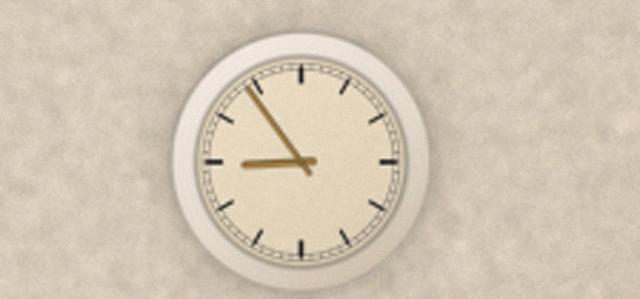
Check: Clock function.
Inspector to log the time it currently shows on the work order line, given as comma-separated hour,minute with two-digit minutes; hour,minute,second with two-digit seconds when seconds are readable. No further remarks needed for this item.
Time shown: 8,54
